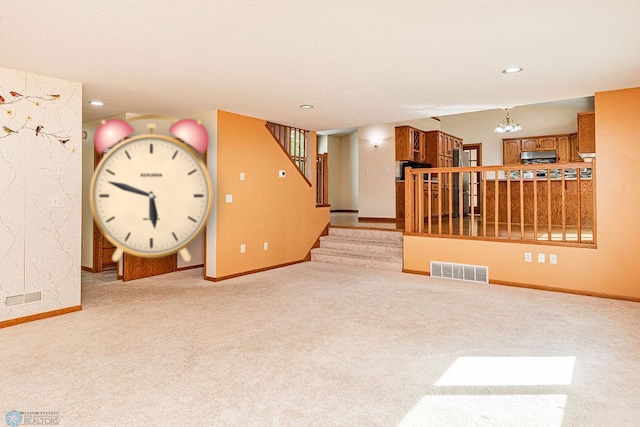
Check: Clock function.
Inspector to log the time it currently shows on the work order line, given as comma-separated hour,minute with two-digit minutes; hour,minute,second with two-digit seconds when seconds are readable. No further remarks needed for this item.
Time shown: 5,48
